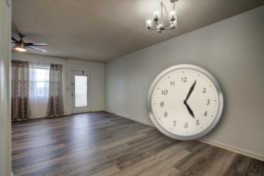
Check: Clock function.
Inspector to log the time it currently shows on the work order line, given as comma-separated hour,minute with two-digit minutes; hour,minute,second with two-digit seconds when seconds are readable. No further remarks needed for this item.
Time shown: 5,05
